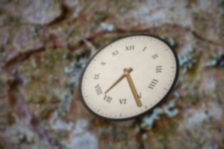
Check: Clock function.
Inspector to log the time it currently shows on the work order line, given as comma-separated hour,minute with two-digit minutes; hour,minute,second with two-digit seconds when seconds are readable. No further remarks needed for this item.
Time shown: 7,26
